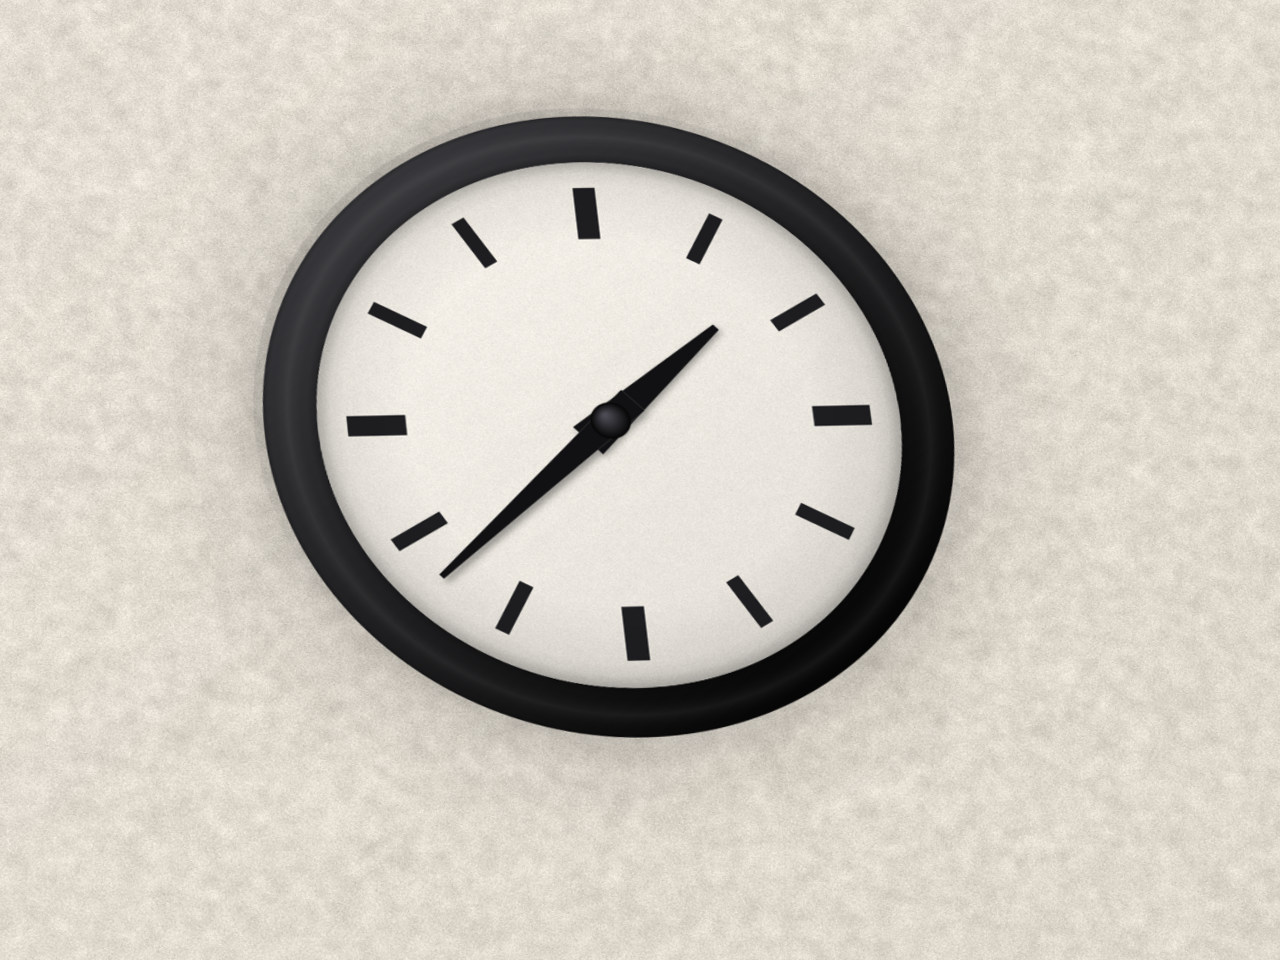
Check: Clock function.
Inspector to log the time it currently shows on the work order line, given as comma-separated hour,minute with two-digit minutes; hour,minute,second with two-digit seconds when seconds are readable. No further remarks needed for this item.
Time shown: 1,38
